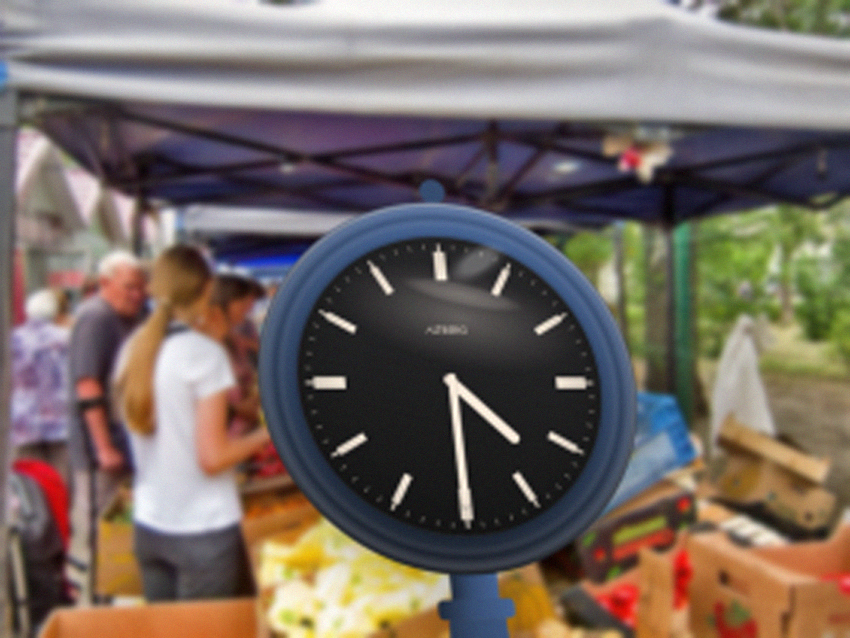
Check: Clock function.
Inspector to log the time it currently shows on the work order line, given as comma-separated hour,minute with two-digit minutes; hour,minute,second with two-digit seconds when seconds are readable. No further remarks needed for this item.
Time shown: 4,30
